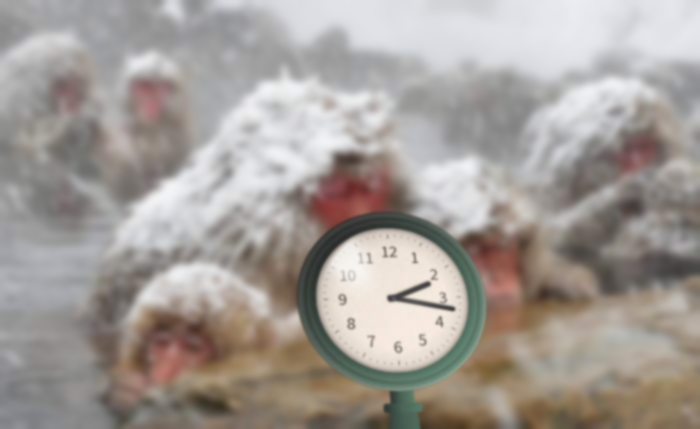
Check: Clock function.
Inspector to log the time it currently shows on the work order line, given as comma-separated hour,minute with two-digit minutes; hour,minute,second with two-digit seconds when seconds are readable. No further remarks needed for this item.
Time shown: 2,17
